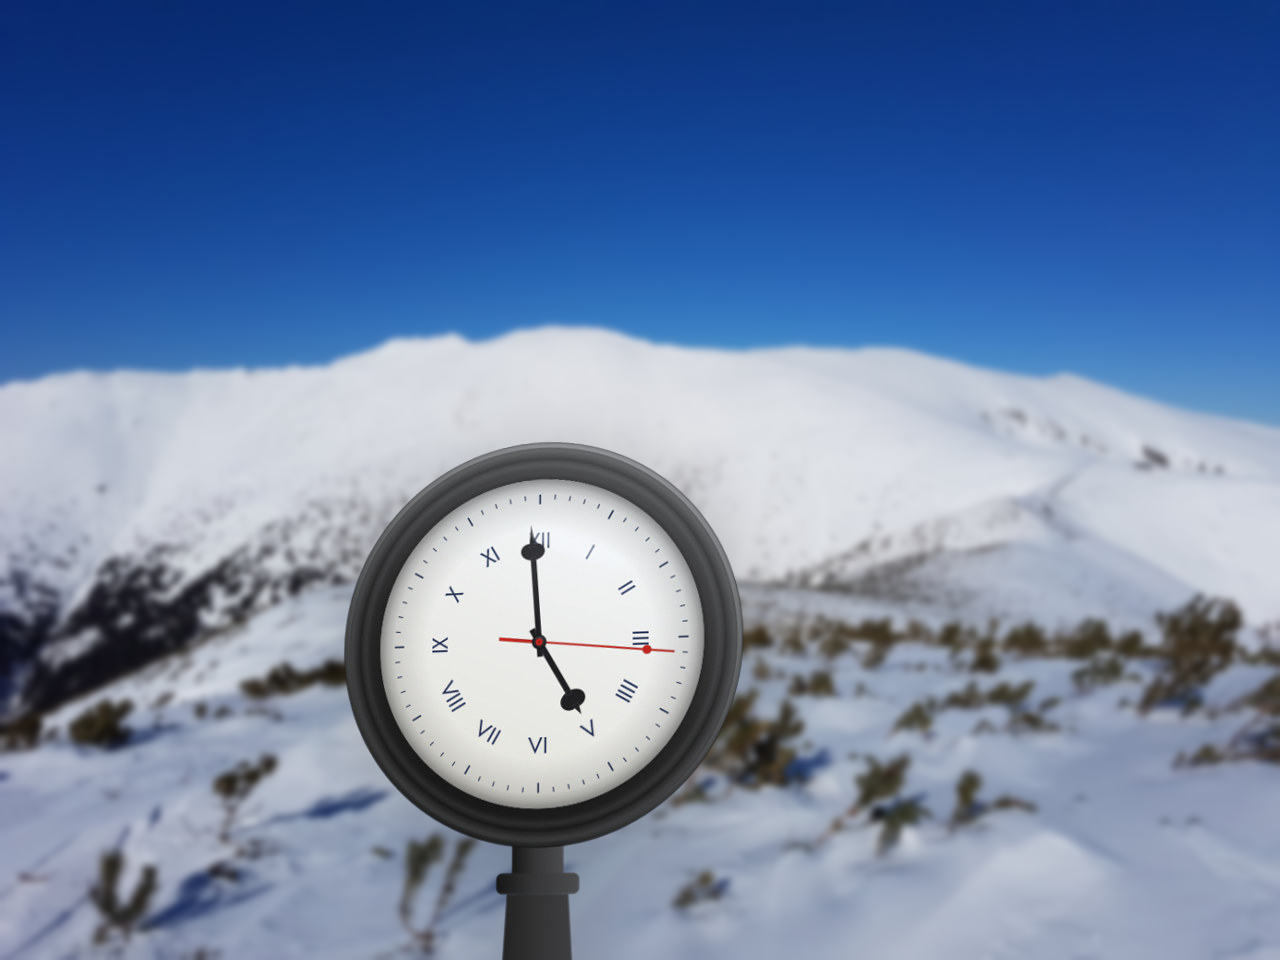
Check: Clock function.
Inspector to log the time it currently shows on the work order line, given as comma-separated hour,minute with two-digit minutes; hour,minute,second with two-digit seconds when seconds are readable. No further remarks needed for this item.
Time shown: 4,59,16
